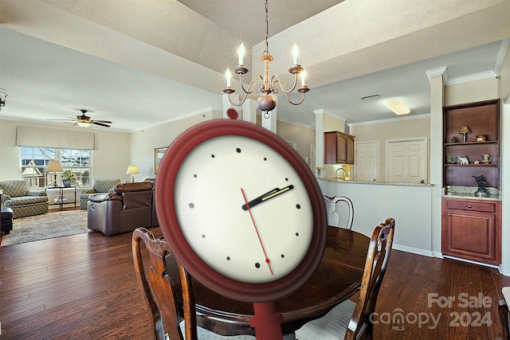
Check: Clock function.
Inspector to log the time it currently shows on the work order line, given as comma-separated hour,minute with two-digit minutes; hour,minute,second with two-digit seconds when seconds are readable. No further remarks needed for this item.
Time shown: 2,11,28
